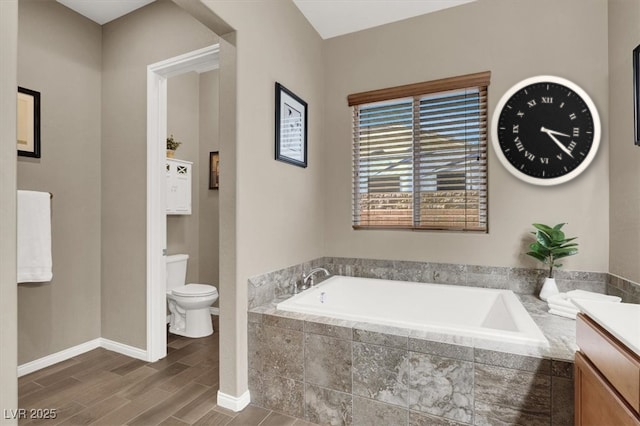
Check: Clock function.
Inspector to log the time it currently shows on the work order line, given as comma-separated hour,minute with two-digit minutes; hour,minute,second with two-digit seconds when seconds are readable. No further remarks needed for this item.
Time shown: 3,22
